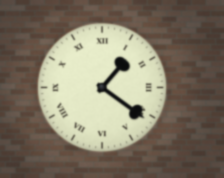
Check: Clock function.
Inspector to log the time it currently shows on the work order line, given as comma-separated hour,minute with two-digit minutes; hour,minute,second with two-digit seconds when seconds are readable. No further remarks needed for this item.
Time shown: 1,21
